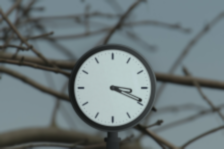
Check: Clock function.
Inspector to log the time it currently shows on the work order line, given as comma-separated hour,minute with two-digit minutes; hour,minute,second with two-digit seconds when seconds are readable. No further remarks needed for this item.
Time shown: 3,19
